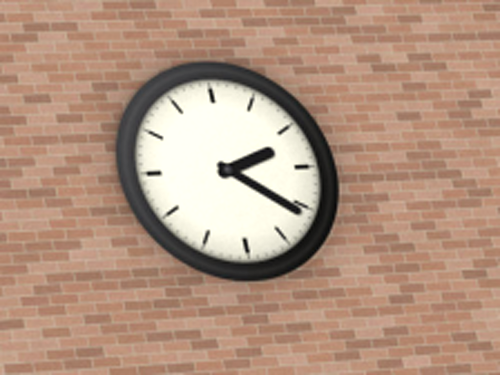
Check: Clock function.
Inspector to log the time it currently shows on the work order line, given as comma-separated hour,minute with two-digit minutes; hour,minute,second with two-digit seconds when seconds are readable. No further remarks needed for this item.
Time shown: 2,21
